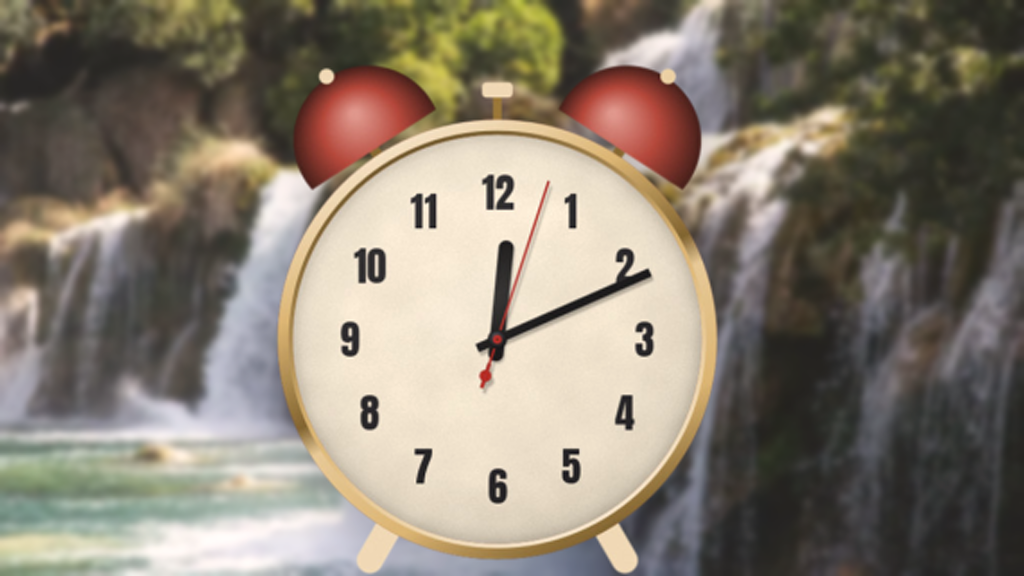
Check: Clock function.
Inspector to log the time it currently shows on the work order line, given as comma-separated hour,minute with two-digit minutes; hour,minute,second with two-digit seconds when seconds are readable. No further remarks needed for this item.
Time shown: 12,11,03
